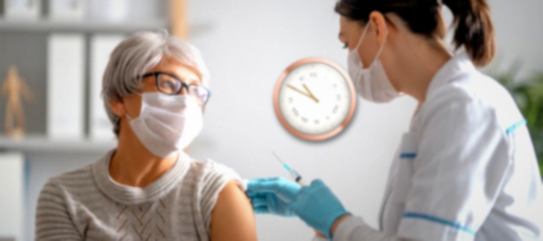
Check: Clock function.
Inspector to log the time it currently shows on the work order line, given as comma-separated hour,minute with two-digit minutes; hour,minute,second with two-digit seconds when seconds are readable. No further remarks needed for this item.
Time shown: 10,50
